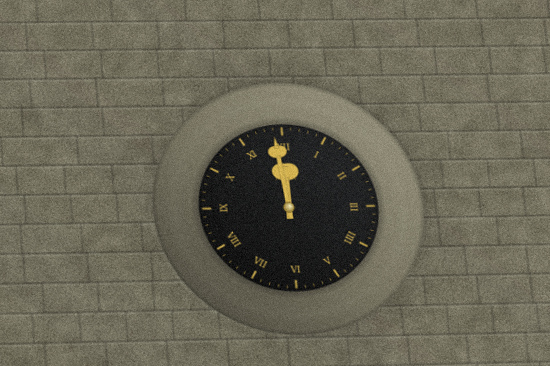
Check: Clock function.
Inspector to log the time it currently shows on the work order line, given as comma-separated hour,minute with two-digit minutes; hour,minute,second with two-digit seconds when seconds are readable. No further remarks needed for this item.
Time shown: 11,59
